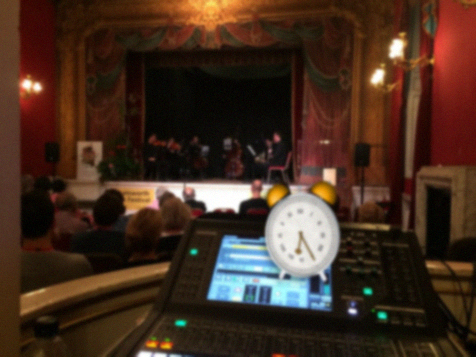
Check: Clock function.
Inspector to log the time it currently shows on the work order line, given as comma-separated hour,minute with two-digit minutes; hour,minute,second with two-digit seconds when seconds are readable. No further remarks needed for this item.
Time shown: 6,25
